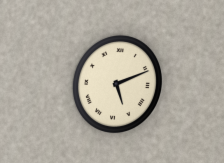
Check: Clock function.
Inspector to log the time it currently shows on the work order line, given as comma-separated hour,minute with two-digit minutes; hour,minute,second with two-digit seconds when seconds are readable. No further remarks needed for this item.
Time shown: 5,11
